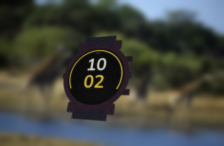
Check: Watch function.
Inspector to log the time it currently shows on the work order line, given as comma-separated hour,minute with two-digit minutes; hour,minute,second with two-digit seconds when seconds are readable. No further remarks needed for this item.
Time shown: 10,02
